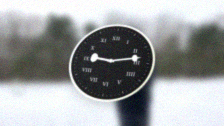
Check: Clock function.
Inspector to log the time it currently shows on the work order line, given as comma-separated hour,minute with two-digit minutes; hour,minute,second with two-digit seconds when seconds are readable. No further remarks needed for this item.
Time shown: 9,13
